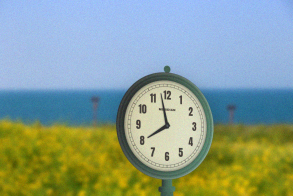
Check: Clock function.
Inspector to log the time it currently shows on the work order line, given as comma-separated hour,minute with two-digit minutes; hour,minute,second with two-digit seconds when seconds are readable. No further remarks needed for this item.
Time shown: 7,58
